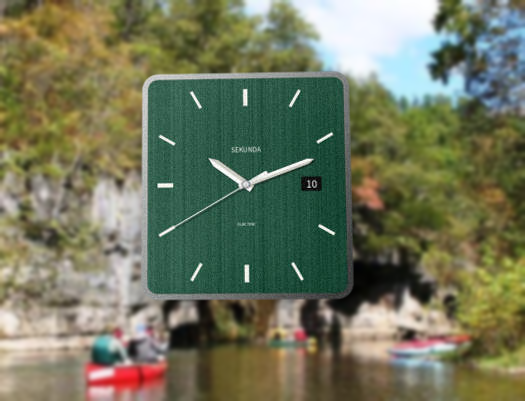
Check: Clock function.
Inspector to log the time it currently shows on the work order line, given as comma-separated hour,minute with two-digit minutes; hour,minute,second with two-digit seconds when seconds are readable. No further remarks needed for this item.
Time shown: 10,11,40
